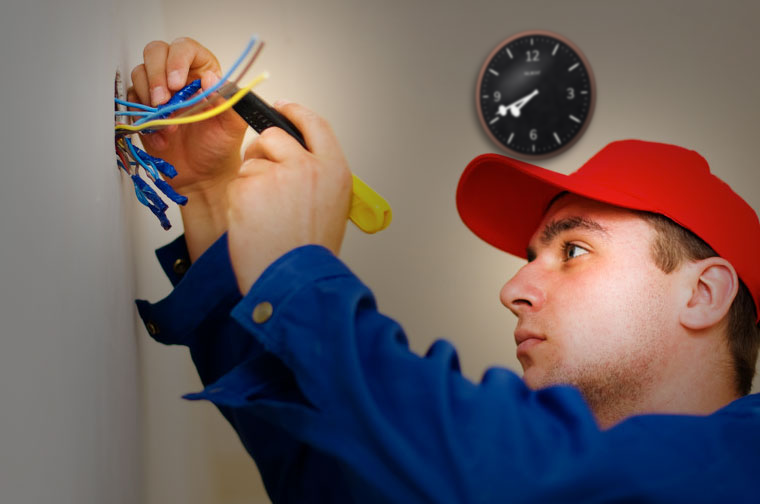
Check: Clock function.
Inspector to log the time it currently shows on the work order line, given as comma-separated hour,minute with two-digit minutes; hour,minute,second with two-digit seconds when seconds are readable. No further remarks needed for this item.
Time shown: 7,41
